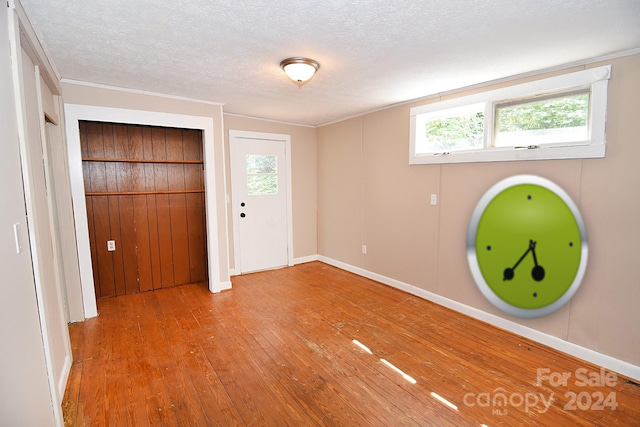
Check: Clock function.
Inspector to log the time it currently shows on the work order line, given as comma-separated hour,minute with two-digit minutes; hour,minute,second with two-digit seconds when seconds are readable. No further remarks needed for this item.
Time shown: 5,38
